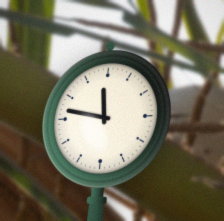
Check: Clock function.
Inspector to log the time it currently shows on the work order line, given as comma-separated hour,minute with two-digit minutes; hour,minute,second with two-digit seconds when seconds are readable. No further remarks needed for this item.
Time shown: 11,47
